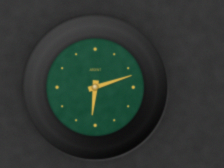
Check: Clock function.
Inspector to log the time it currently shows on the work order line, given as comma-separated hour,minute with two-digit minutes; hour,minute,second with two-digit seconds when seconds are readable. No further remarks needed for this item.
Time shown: 6,12
